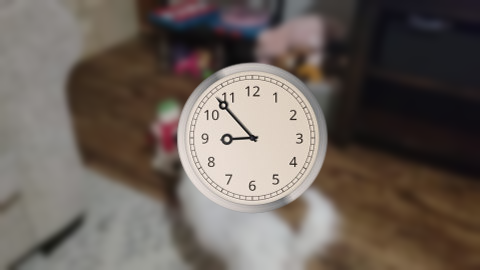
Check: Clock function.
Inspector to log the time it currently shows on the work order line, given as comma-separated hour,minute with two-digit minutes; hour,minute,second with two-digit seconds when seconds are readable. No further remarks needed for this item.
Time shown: 8,53
